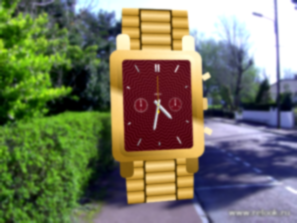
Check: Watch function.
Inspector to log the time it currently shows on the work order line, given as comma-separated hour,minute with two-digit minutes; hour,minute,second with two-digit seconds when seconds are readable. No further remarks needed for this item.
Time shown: 4,32
